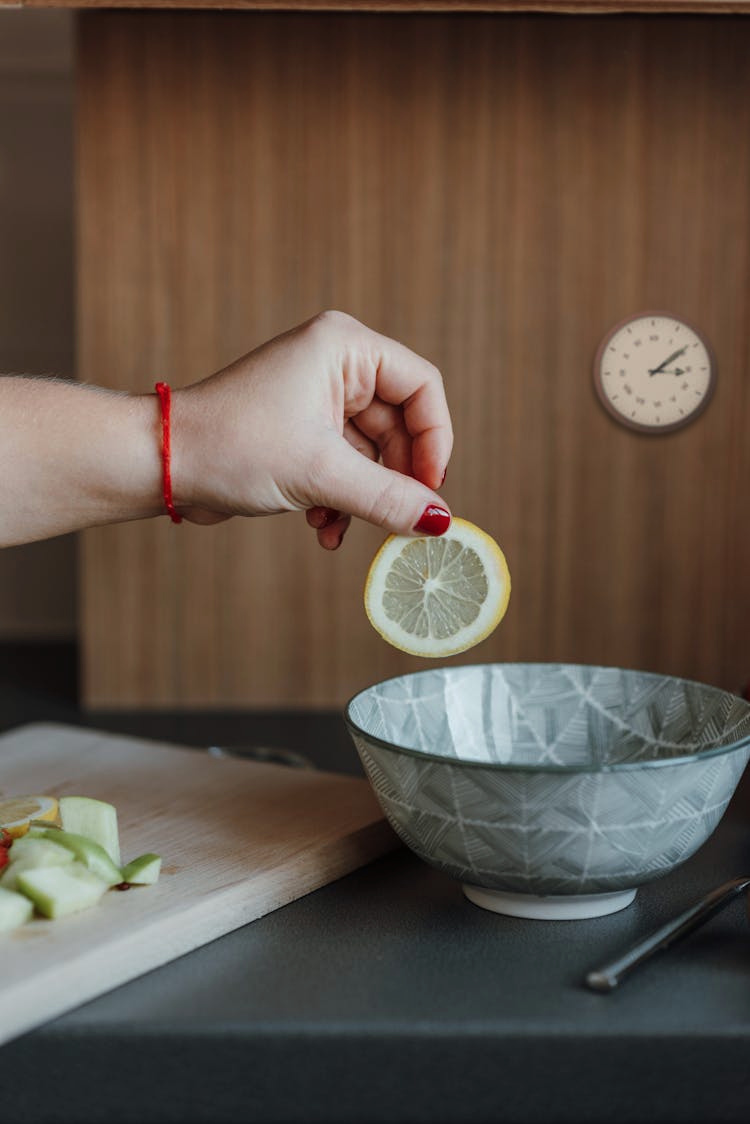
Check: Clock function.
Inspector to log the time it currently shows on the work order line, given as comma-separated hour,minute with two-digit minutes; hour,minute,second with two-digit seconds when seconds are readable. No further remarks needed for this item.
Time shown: 3,09
